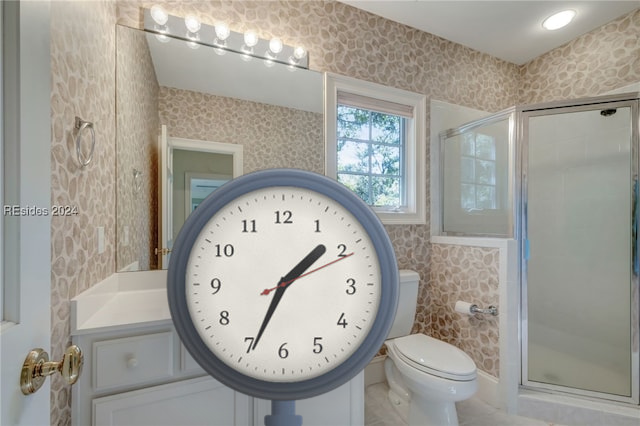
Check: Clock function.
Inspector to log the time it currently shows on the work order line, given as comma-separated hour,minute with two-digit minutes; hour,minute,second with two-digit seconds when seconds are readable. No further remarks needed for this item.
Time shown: 1,34,11
